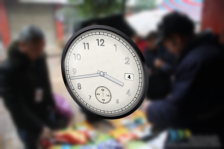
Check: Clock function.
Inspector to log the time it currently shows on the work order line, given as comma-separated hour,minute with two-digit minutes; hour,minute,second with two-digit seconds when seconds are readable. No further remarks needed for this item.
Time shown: 3,43
